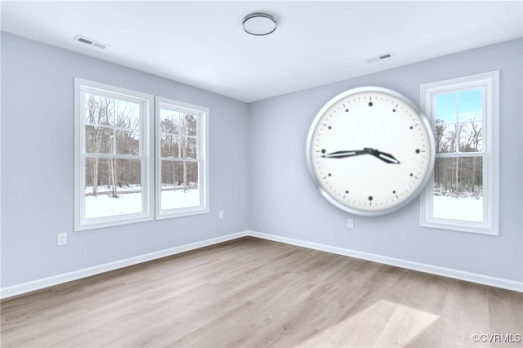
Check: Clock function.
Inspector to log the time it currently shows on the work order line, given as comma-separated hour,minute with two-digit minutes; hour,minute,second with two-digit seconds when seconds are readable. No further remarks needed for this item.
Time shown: 3,44
